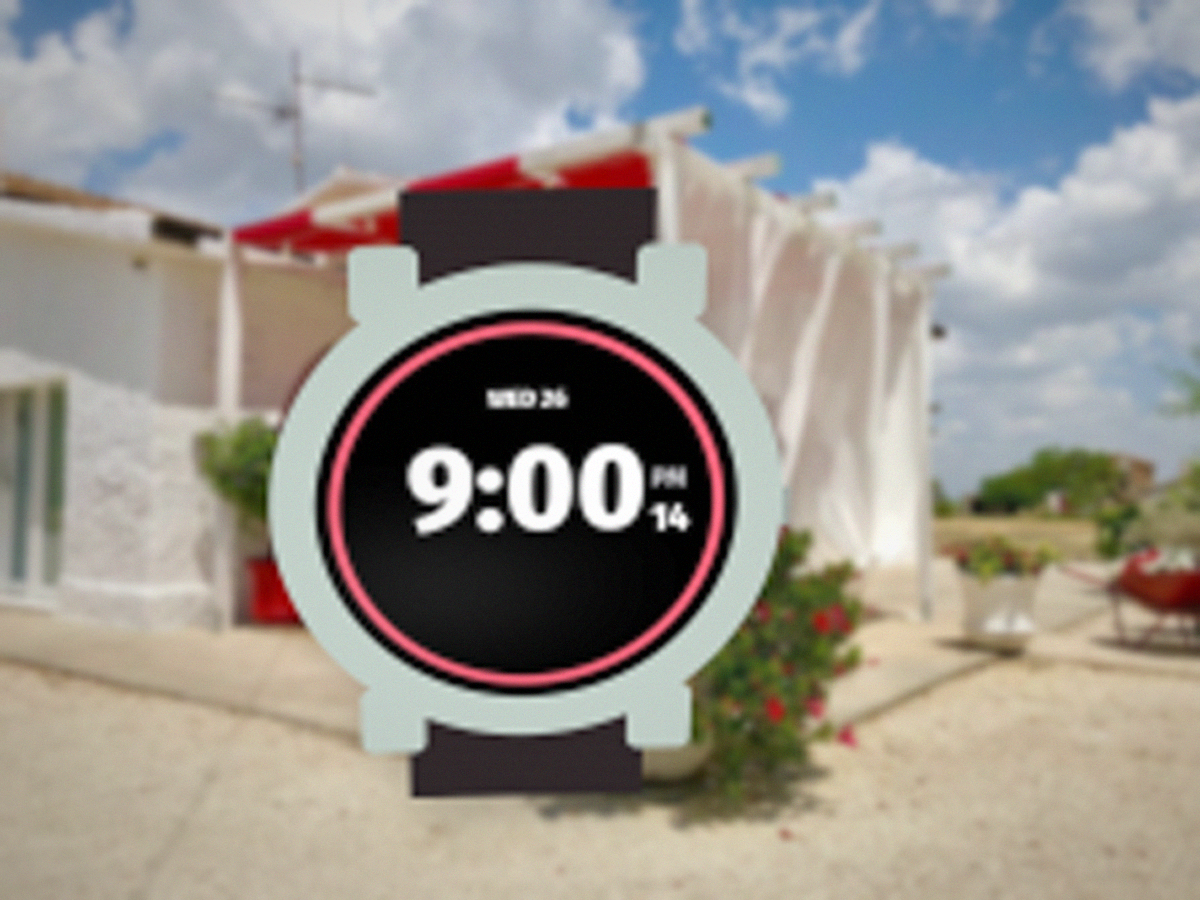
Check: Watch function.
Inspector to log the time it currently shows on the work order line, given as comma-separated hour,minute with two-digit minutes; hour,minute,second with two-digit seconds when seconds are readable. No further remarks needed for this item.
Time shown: 9,00,14
